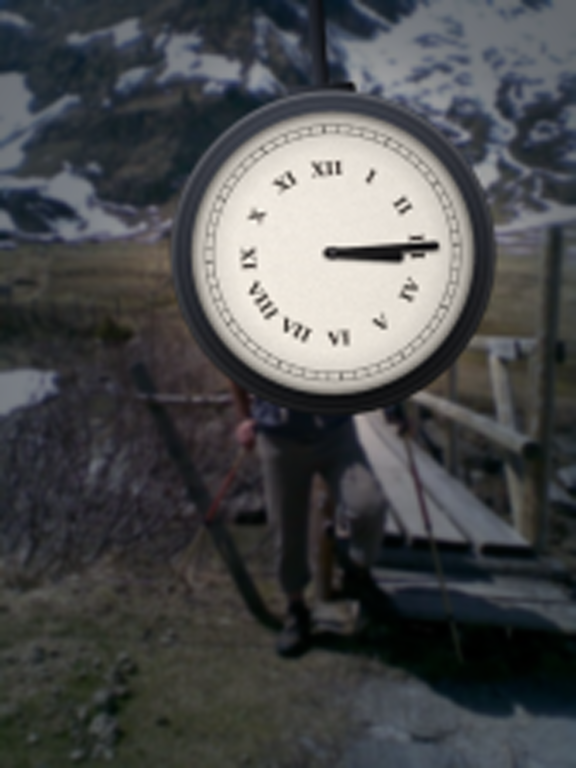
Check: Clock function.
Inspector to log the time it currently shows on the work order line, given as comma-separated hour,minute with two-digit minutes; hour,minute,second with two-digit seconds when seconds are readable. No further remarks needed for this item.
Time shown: 3,15
